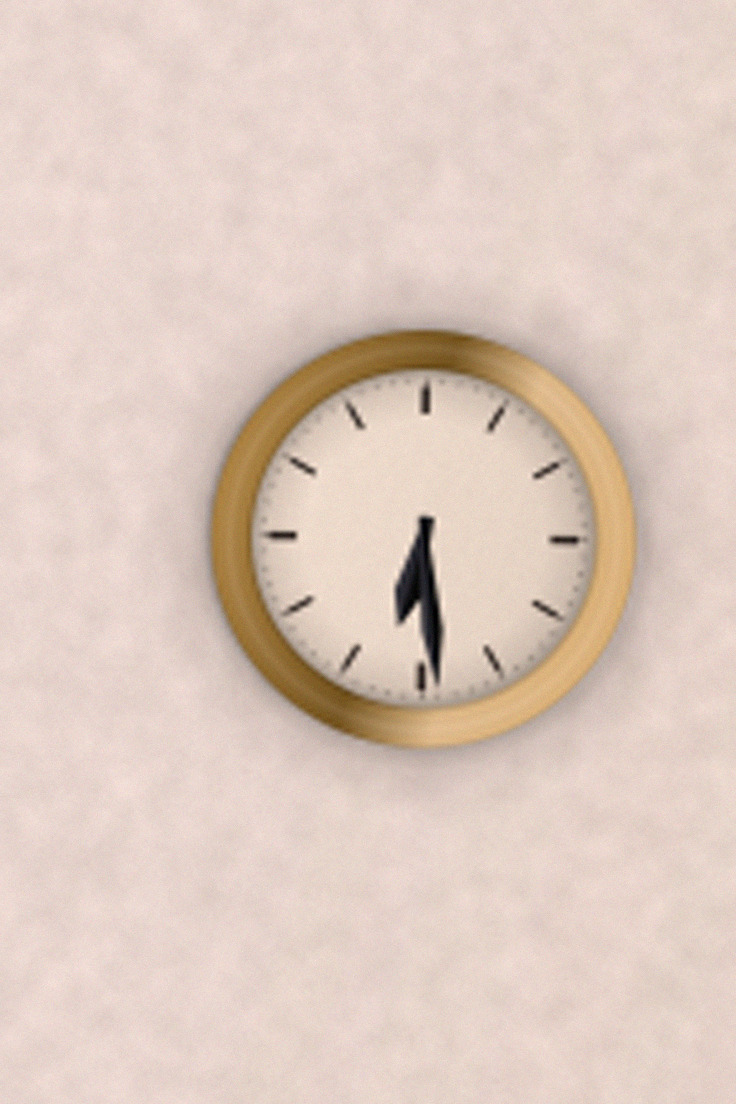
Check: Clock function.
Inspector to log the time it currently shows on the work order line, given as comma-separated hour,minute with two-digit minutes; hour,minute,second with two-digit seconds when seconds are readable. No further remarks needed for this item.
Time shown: 6,29
